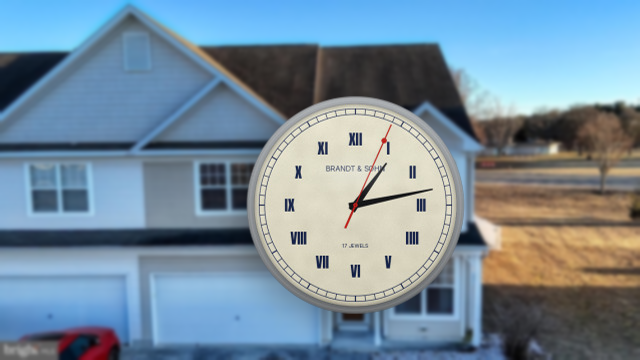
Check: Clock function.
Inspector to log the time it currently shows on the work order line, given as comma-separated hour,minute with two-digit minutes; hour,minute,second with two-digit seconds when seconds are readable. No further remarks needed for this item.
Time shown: 1,13,04
